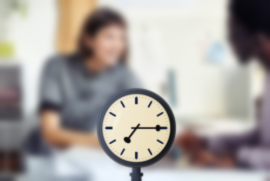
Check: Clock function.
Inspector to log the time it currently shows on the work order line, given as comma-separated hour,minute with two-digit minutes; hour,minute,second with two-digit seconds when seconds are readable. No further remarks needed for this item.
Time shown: 7,15
